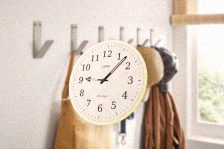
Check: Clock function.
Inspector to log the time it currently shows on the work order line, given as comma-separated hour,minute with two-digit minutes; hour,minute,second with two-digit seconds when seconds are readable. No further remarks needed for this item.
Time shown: 9,07
